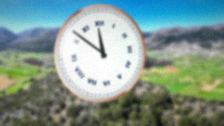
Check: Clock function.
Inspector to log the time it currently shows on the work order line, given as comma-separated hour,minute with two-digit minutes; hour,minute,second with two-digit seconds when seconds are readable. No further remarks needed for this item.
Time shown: 11,52
